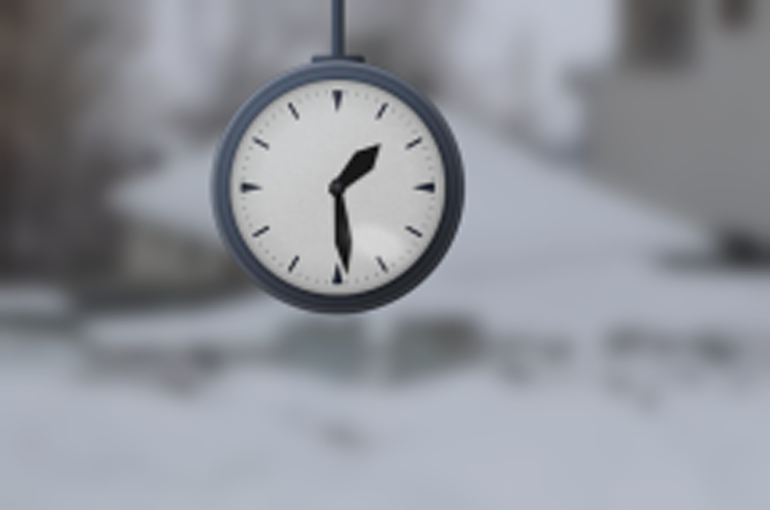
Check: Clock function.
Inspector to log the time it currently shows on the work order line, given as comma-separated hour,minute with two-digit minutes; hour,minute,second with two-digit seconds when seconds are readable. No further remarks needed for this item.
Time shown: 1,29
